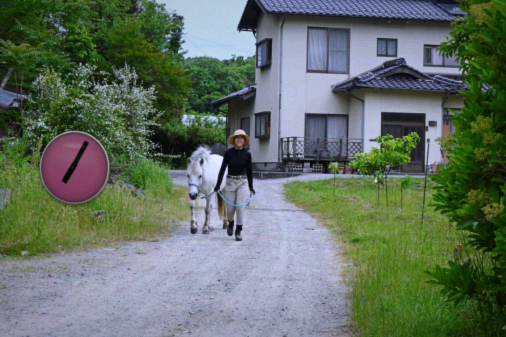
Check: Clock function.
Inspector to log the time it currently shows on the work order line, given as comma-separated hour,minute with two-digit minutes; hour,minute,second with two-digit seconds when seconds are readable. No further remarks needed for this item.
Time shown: 7,05
